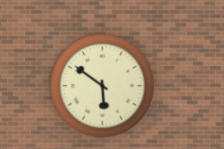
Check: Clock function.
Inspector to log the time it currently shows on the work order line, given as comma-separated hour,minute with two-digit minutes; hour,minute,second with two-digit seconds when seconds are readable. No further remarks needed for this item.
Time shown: 5,51
